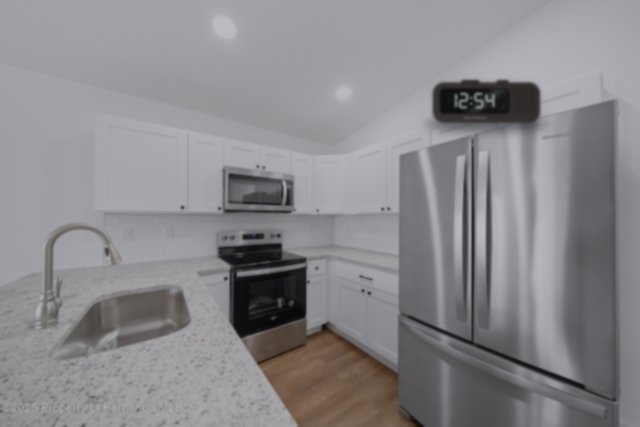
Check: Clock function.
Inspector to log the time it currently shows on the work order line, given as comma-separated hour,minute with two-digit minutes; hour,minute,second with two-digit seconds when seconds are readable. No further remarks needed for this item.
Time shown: 12,54
